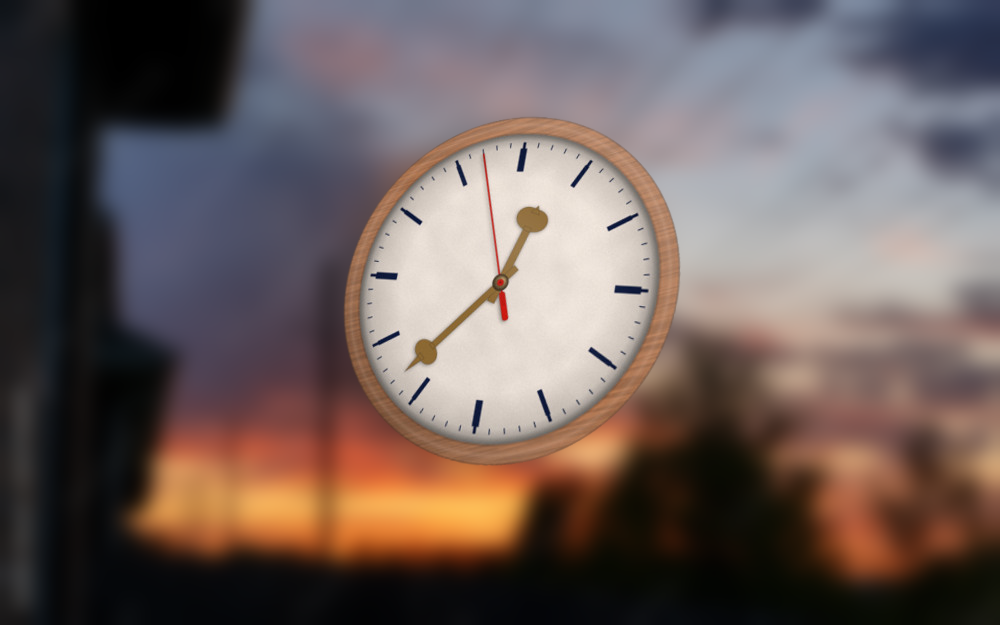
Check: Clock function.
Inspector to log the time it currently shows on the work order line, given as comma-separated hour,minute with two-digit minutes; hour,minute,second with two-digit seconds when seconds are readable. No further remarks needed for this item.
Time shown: 12,36,57
